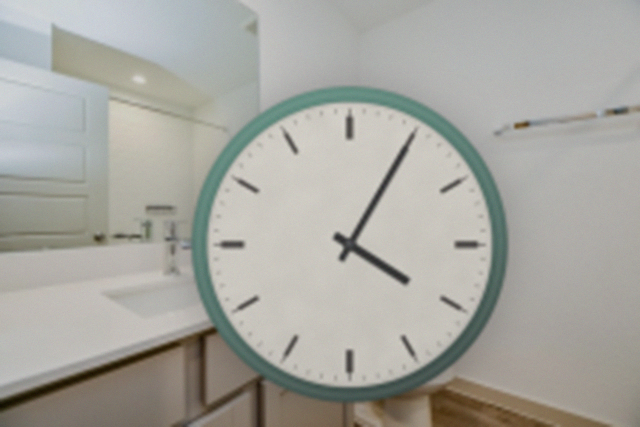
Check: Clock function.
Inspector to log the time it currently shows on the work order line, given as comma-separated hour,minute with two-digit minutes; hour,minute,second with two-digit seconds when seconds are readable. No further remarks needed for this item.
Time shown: 4,05
